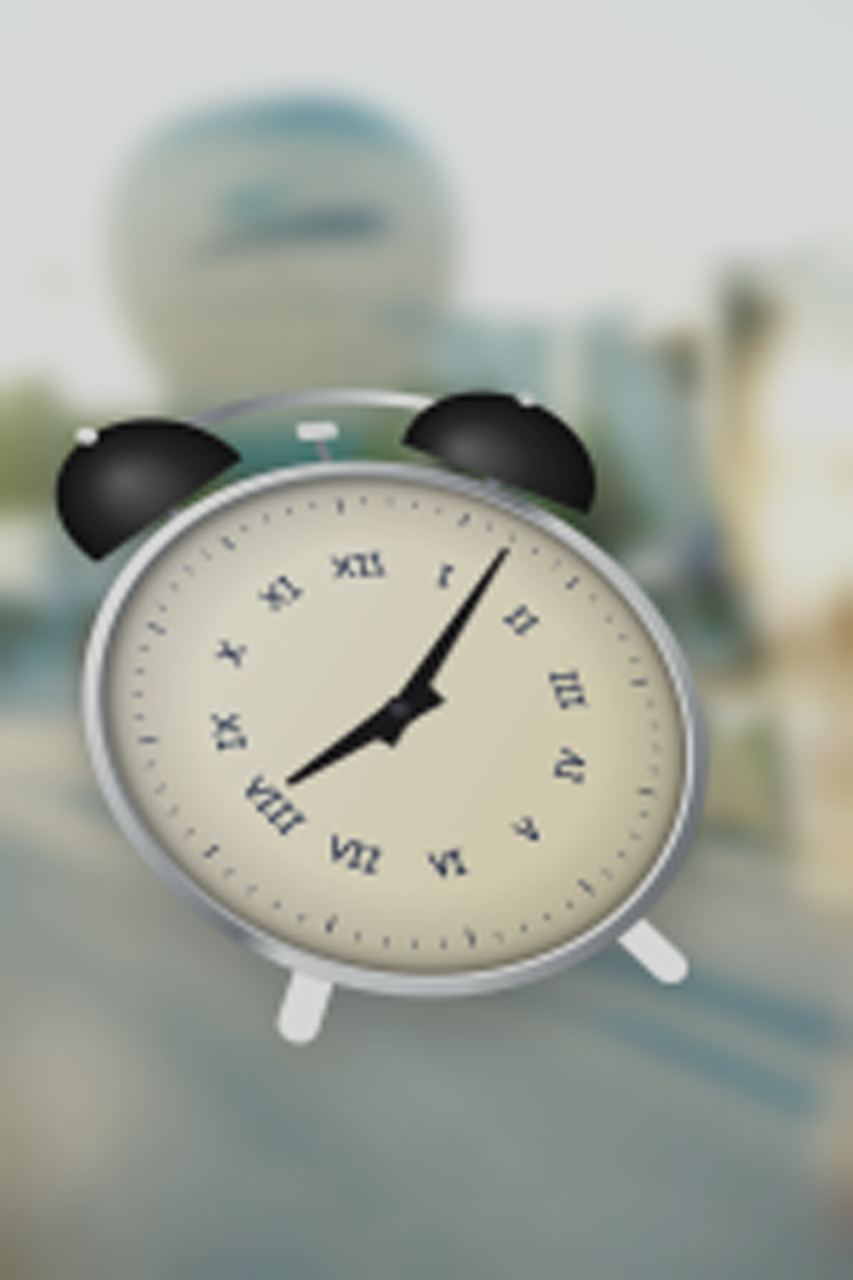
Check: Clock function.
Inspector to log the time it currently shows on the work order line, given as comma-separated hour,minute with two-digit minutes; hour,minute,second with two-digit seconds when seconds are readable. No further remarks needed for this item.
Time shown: 8,07
